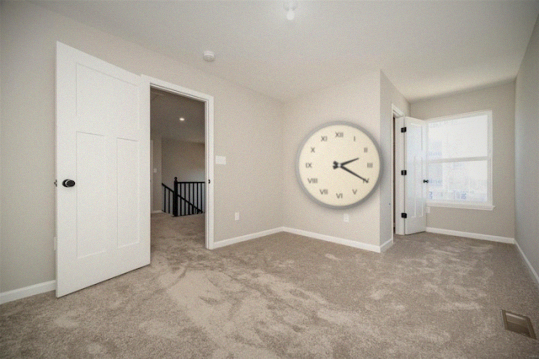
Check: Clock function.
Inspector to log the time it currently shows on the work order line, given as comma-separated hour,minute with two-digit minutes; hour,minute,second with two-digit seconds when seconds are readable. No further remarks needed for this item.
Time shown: 2,20
